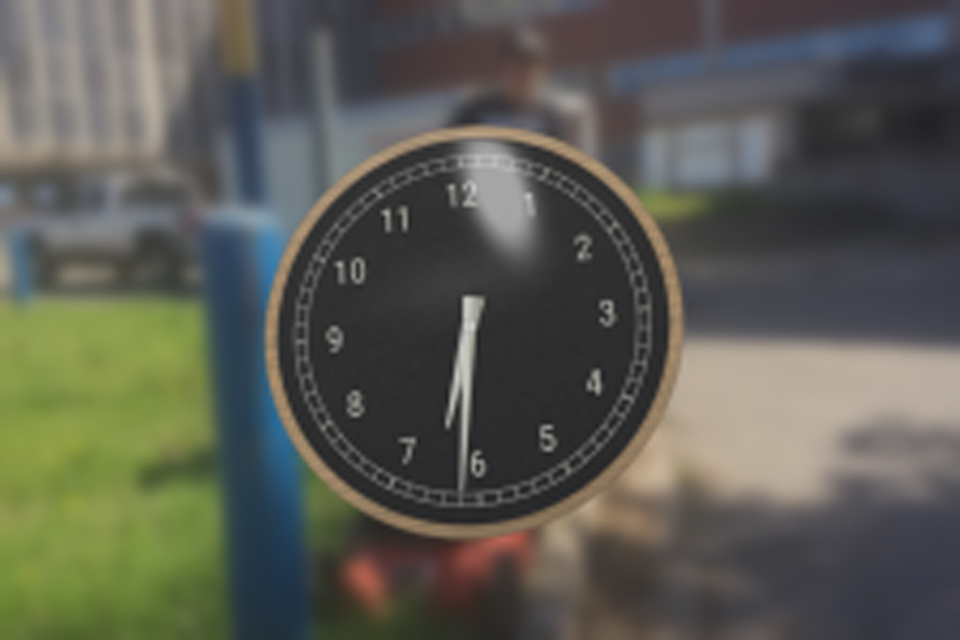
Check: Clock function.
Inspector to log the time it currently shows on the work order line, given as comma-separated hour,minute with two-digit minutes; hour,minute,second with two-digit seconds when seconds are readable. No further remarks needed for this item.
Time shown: 6,31
